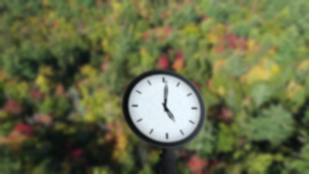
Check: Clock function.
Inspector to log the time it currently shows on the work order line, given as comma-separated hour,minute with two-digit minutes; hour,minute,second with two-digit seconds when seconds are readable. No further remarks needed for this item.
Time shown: 5,01
